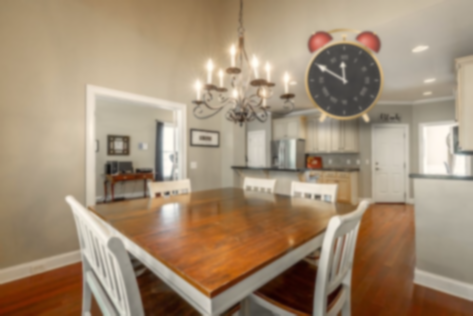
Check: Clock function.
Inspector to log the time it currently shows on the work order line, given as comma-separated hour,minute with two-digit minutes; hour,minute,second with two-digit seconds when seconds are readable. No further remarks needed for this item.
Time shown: 11,50
